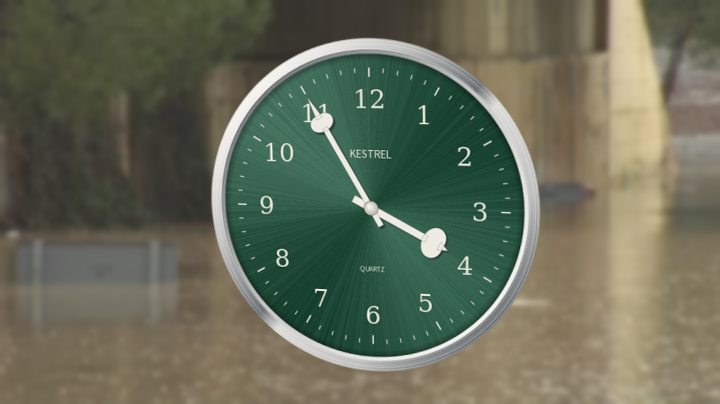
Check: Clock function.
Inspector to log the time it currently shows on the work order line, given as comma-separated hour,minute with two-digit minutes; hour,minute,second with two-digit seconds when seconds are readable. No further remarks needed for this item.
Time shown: 3,55
